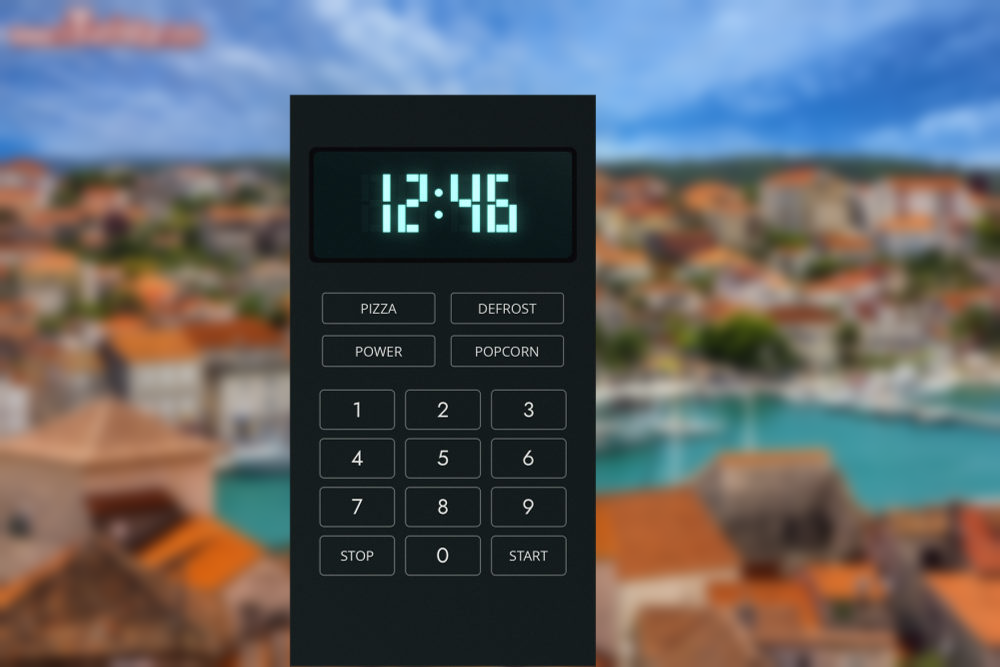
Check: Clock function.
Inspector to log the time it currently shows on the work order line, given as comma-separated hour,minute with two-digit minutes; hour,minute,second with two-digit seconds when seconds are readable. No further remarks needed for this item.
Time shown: 12,46
